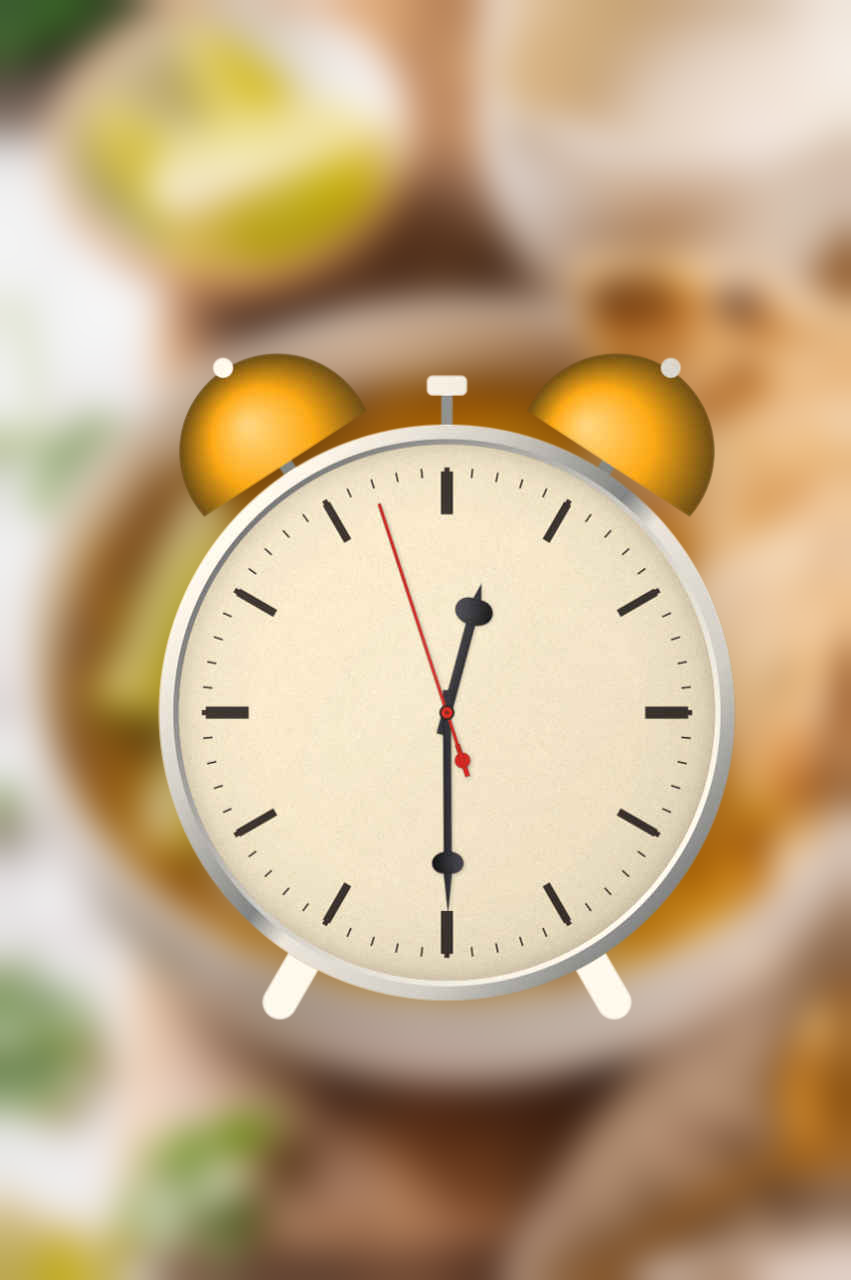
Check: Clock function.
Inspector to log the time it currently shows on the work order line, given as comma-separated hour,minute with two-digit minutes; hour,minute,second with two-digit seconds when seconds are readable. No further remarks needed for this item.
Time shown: 12,29,57
